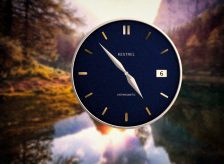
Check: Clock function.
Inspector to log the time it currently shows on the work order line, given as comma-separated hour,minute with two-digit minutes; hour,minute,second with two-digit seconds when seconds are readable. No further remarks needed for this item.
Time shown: 4,53
